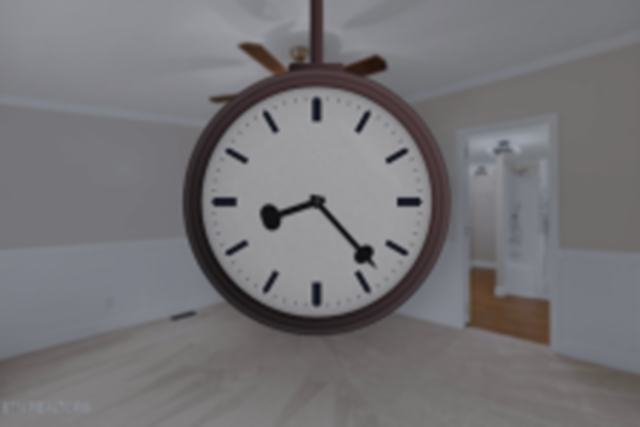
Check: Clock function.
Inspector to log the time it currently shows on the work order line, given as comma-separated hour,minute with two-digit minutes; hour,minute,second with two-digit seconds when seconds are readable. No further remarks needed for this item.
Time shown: 8,23
